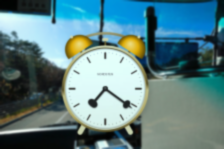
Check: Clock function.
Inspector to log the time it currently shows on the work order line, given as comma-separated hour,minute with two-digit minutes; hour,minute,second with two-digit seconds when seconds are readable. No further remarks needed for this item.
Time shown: 7,21
